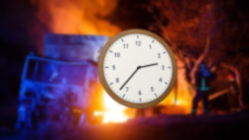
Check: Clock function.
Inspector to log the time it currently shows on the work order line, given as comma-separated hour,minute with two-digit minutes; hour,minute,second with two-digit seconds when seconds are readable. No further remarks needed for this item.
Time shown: 2,37
